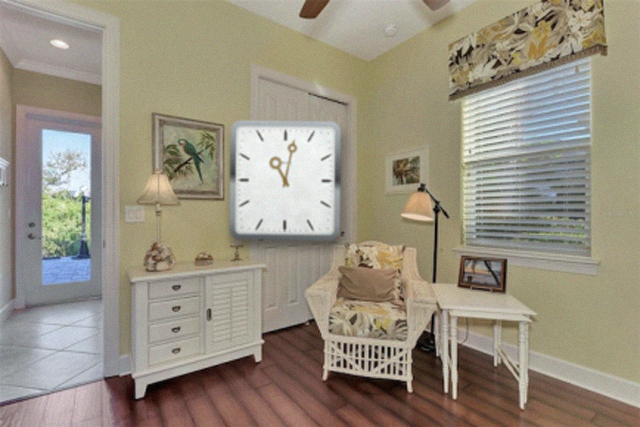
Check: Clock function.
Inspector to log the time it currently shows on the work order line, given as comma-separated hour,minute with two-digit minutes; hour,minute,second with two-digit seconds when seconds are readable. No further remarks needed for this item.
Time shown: 11,02
